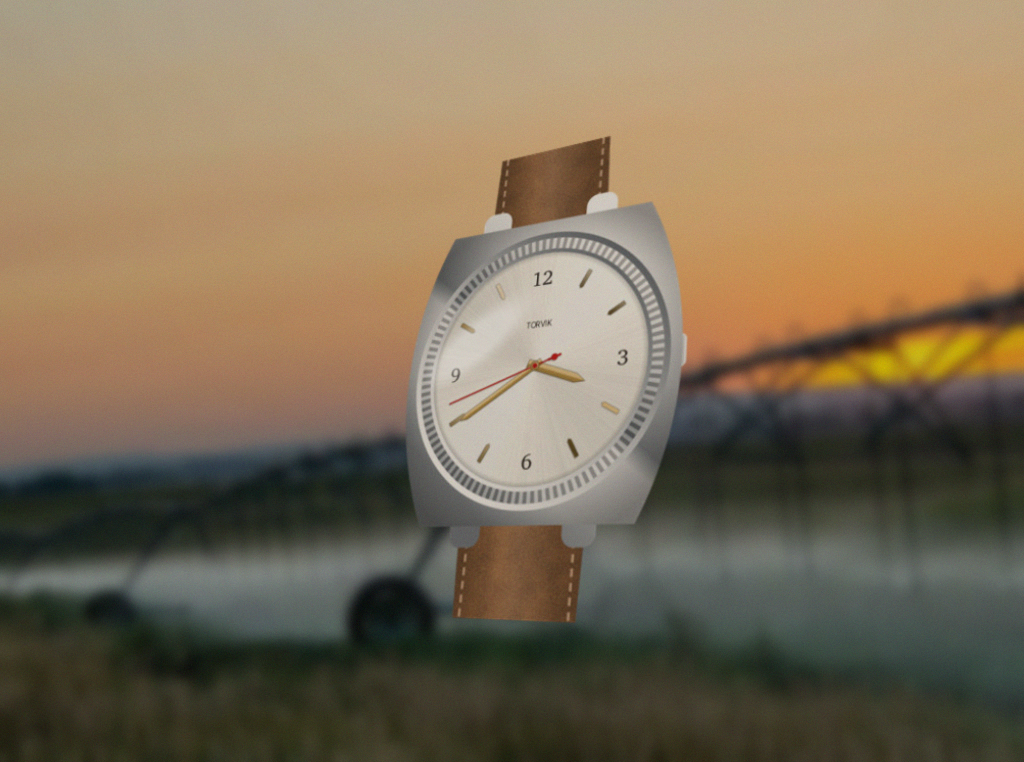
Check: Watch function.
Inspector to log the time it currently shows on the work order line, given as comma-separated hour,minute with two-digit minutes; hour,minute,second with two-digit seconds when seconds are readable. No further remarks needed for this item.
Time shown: 3,39,42
